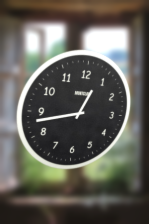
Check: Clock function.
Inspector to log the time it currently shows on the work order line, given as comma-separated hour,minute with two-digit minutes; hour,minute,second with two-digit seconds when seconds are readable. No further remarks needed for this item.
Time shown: 12,43
